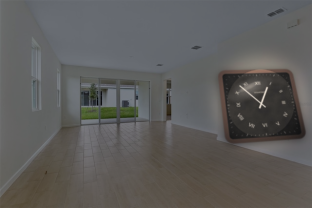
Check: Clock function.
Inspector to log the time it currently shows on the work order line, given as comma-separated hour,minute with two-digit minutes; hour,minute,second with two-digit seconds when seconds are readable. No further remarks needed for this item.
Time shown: 12,53
